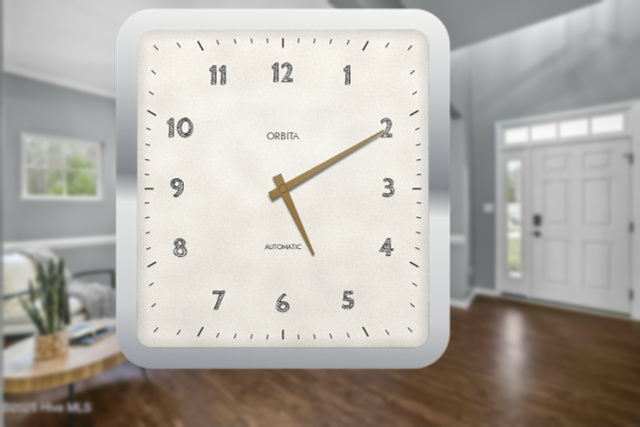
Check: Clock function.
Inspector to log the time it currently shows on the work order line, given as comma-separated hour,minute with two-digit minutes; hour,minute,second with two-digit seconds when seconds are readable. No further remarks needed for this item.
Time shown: 5,10
